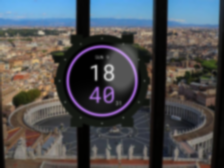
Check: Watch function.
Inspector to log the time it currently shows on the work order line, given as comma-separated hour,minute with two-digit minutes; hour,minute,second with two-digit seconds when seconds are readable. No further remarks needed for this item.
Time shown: 18,40
